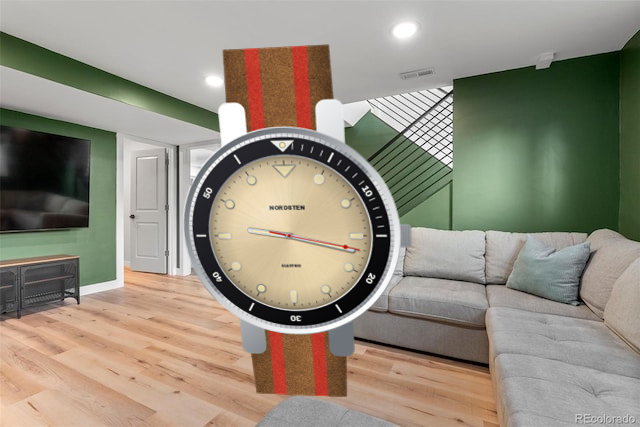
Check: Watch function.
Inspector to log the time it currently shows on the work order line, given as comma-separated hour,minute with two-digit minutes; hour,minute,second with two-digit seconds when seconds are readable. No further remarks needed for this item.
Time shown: 9,17,17
